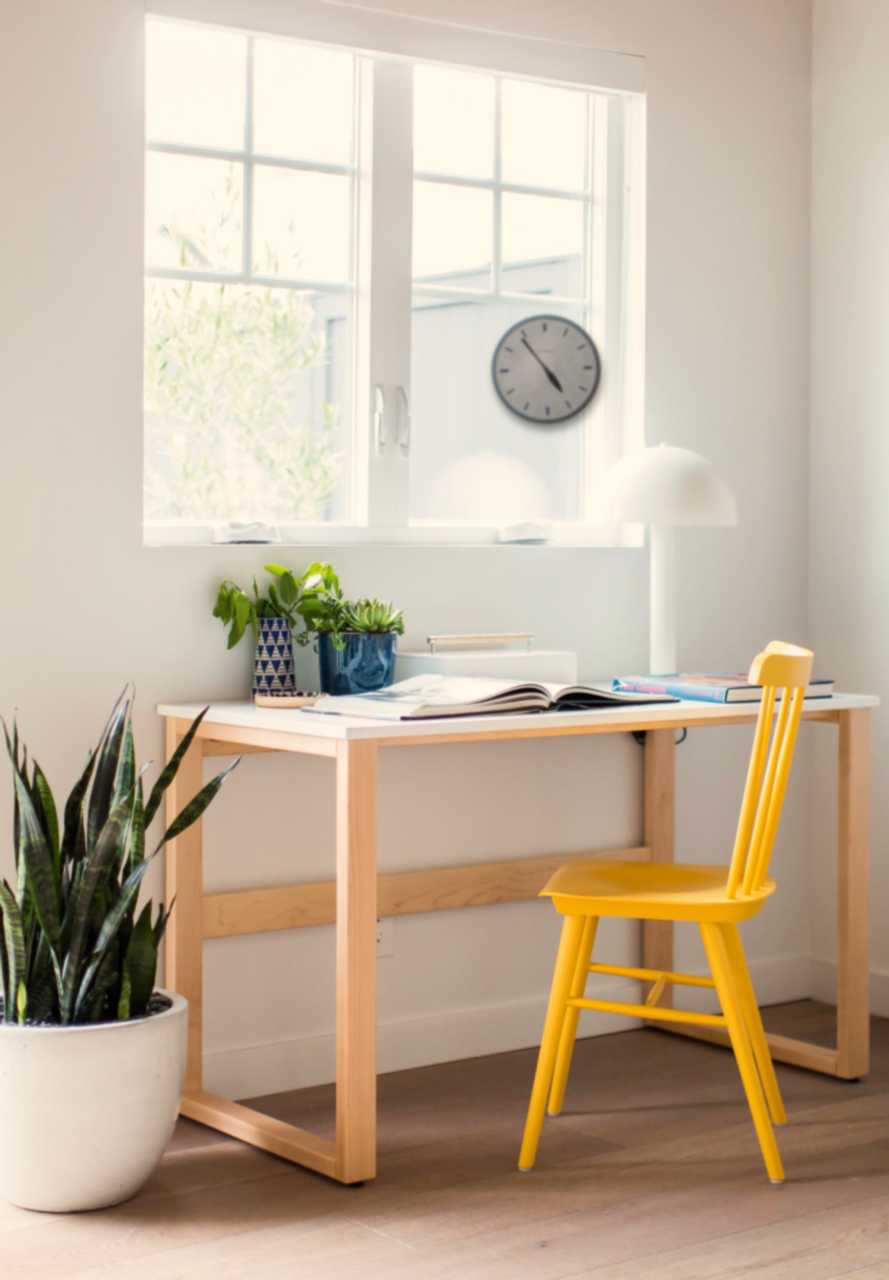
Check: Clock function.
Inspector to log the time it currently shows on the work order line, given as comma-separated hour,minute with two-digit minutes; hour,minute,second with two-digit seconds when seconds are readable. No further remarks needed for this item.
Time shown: 4,54
